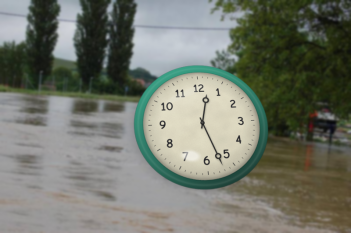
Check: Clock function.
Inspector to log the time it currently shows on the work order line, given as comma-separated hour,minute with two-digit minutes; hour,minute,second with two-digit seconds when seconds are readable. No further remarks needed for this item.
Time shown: 12,27
